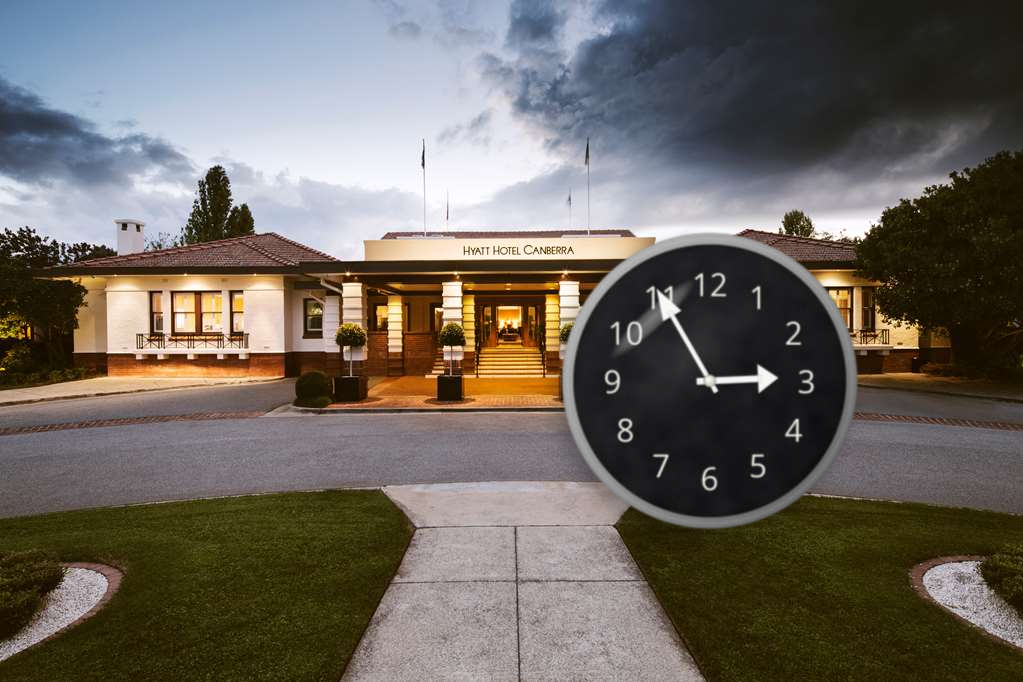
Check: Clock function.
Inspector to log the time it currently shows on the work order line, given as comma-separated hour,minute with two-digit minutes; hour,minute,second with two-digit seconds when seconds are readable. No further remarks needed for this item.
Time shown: 2,55
